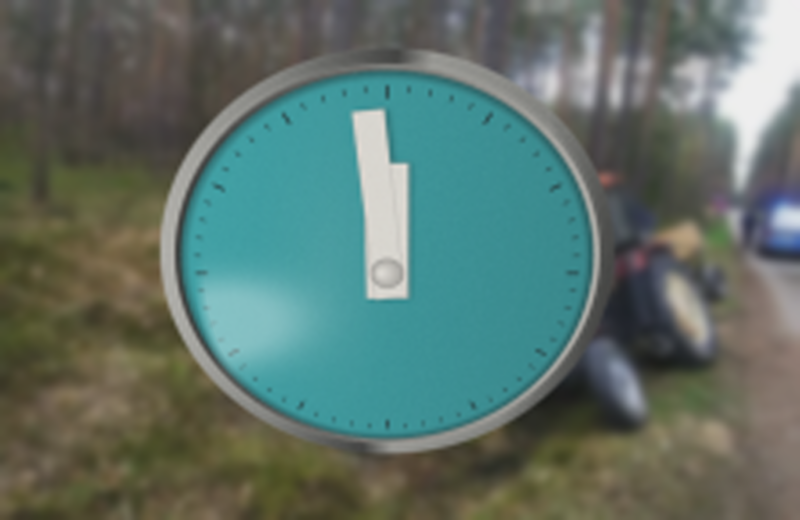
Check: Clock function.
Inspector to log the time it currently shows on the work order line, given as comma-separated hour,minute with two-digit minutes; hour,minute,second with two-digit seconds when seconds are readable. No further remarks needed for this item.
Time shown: 11,59
